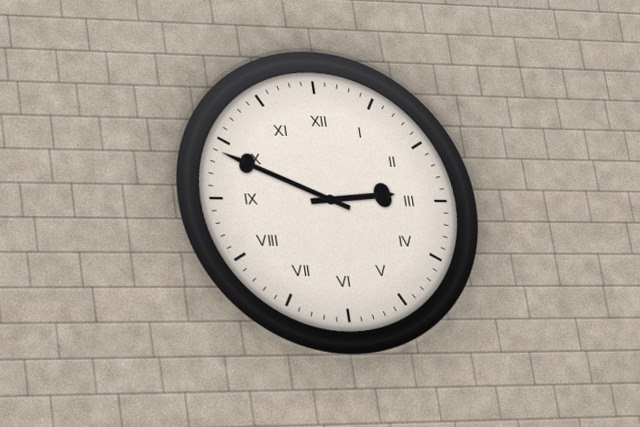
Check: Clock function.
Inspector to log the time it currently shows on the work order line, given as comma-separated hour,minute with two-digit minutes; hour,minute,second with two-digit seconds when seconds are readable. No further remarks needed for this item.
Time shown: 2,49
